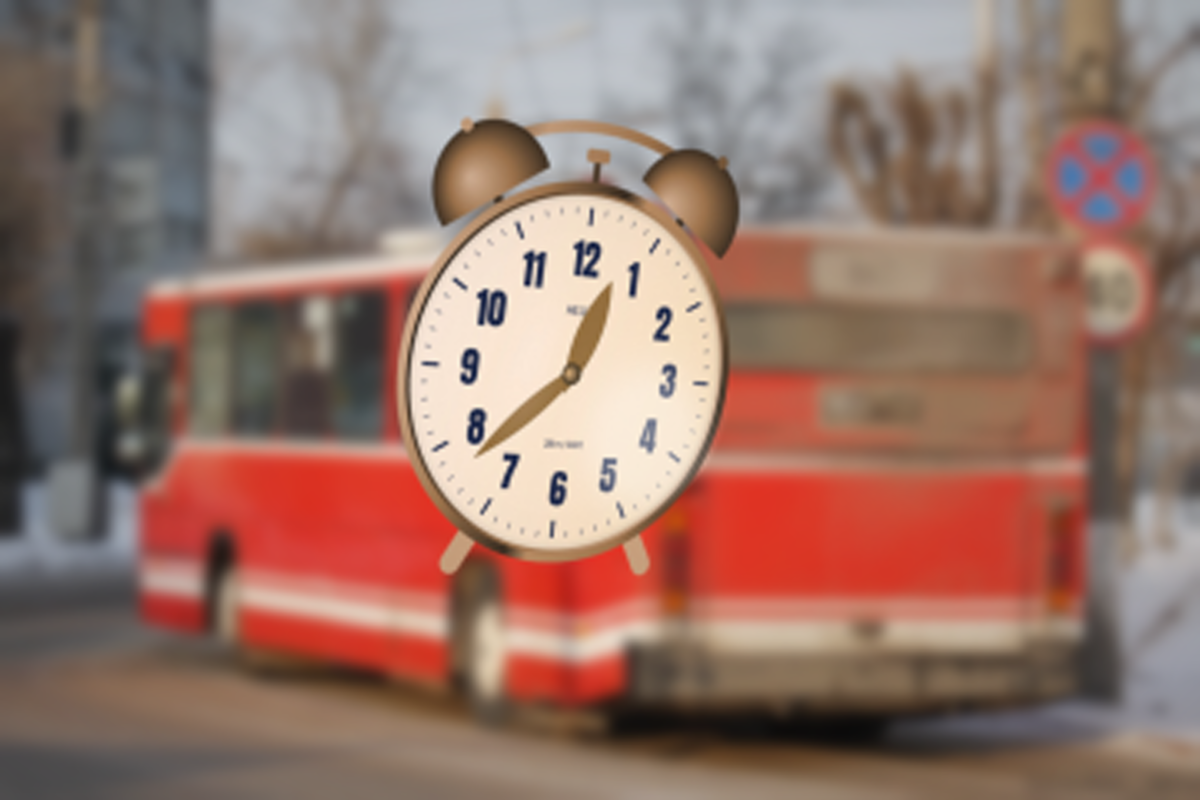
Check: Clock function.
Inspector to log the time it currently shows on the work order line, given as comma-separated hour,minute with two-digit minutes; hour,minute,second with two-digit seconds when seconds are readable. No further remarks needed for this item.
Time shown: 12,38
